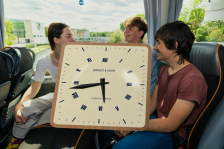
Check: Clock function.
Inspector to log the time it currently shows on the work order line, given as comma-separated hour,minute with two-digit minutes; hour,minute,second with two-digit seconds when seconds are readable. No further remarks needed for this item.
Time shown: 5,43
